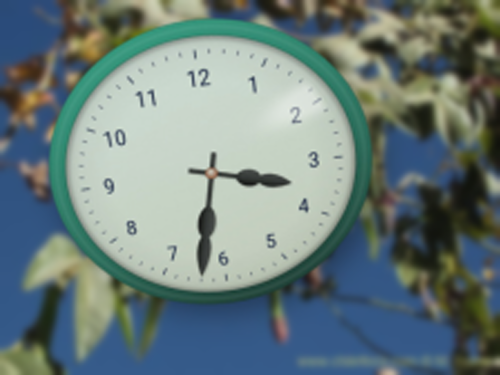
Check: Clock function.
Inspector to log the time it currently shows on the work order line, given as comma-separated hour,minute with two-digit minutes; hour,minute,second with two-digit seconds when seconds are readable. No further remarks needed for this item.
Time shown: 3,32
